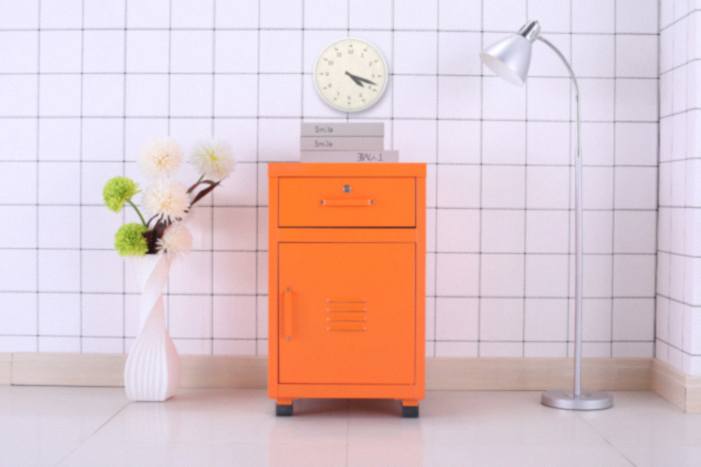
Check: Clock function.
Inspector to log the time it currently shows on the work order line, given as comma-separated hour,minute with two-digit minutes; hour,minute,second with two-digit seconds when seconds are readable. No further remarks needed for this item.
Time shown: 4,18
